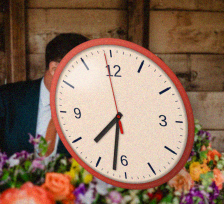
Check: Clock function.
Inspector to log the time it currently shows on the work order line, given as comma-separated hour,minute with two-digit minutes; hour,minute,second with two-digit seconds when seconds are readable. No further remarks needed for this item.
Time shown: 7,31,59
